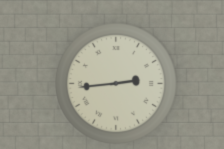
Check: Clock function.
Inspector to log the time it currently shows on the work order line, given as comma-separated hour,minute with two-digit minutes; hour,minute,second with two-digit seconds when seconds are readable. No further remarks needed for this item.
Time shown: 2,44
